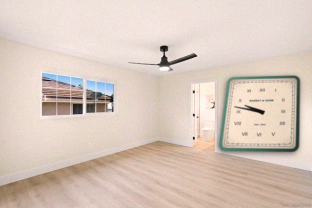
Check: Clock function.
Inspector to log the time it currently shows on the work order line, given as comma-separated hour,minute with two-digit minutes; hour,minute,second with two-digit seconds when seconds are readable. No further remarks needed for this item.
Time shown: 9,47
